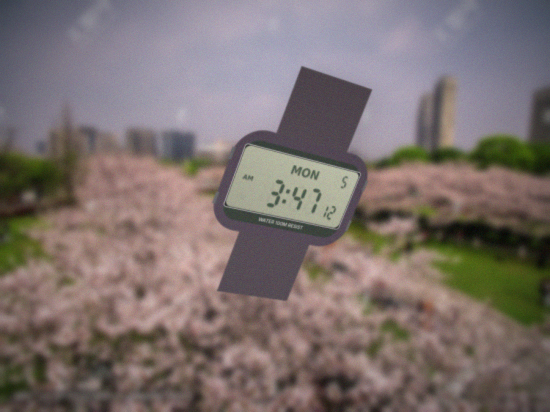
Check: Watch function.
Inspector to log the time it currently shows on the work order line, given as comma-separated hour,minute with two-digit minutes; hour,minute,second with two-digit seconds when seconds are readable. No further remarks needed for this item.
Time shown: 3,47,12
